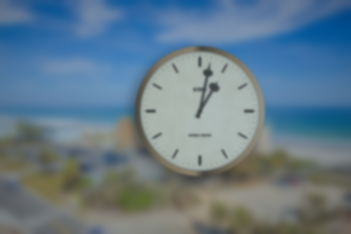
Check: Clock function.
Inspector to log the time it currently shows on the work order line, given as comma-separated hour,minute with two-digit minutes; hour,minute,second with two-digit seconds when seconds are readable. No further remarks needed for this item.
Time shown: 1,02
